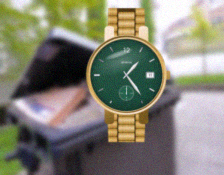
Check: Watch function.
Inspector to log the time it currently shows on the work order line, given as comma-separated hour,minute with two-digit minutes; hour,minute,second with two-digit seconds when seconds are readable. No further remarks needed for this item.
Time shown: 1,24
